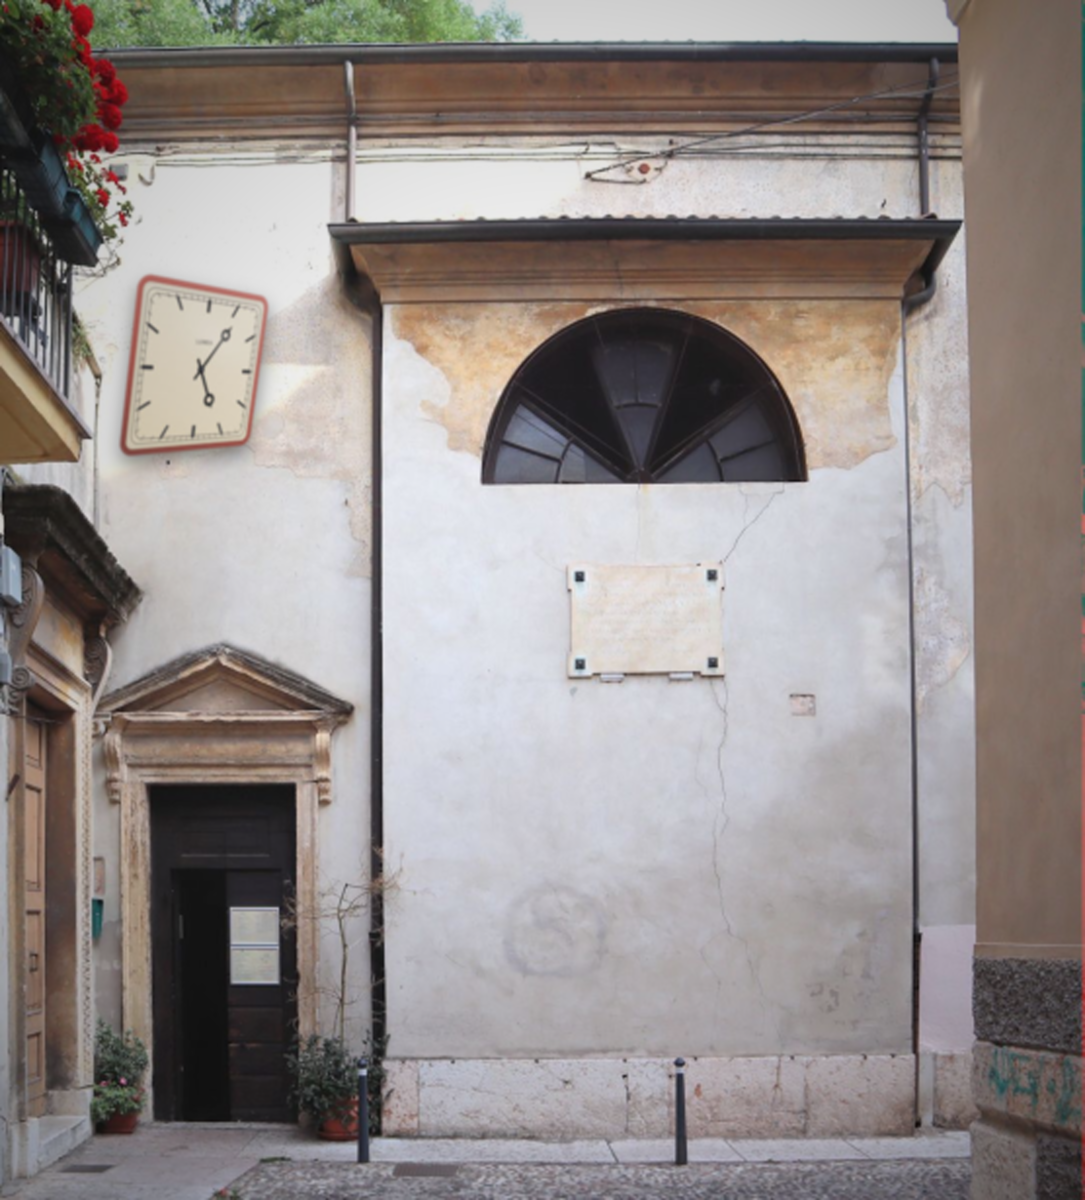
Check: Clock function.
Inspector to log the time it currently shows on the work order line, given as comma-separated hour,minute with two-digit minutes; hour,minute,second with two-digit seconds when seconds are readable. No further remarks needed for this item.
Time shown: 5,06
